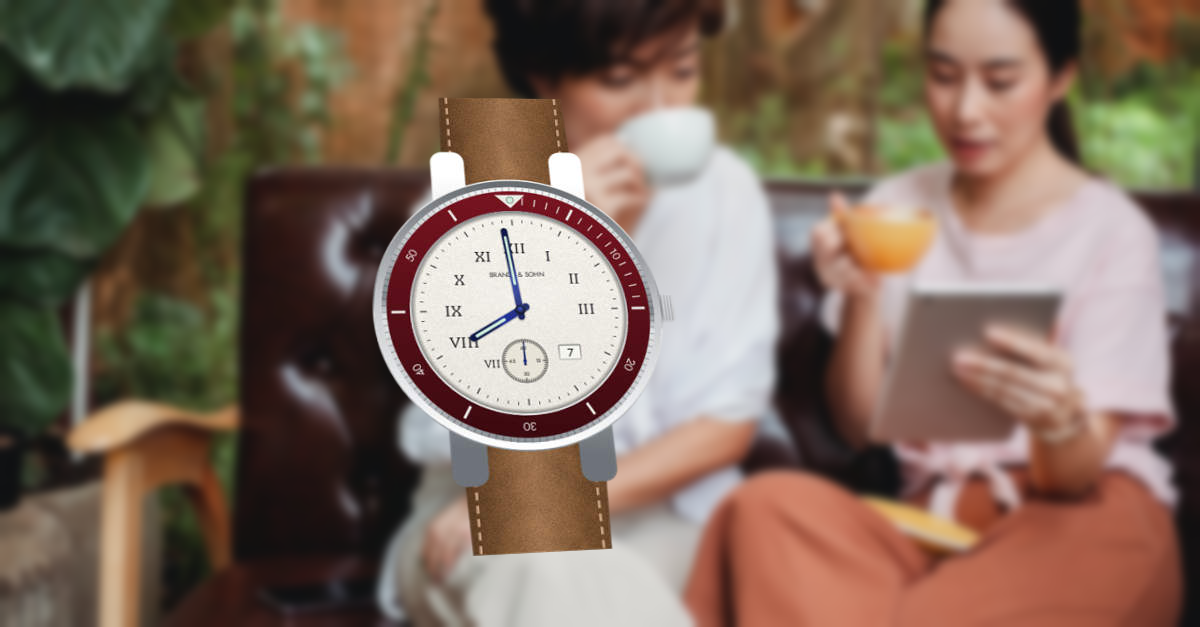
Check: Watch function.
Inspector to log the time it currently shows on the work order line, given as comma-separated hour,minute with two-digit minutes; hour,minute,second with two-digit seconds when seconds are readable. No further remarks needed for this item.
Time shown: 7,59
